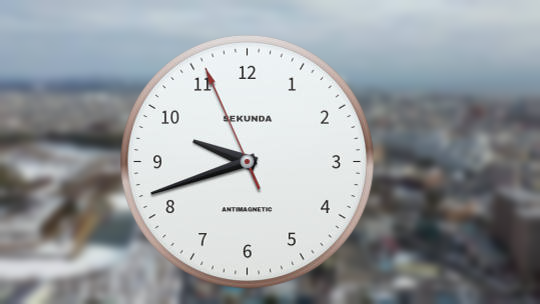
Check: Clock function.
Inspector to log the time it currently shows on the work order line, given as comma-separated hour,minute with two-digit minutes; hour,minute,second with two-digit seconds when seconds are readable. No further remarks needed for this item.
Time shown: 9,41,56
